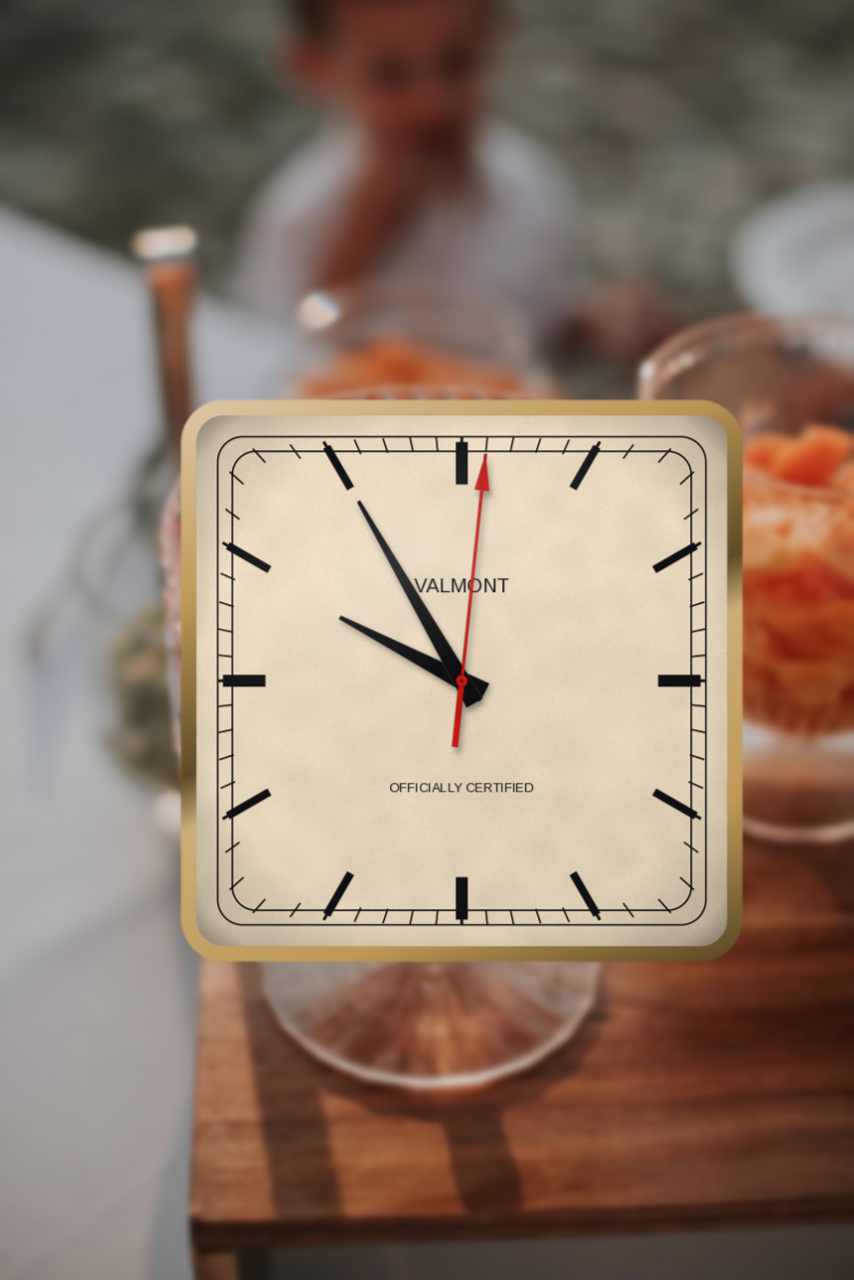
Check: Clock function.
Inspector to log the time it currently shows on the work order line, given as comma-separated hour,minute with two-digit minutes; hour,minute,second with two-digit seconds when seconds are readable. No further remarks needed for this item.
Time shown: 9,55,01
